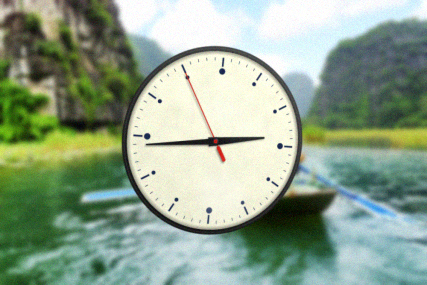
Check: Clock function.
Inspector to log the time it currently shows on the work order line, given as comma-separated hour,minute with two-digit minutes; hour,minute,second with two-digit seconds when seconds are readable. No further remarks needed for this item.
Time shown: 2,43,55
